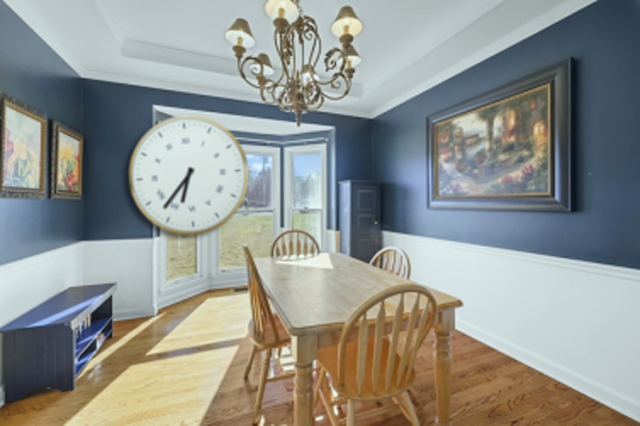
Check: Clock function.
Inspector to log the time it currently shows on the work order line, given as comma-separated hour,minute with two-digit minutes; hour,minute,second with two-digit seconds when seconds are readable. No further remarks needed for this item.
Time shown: 6,37
